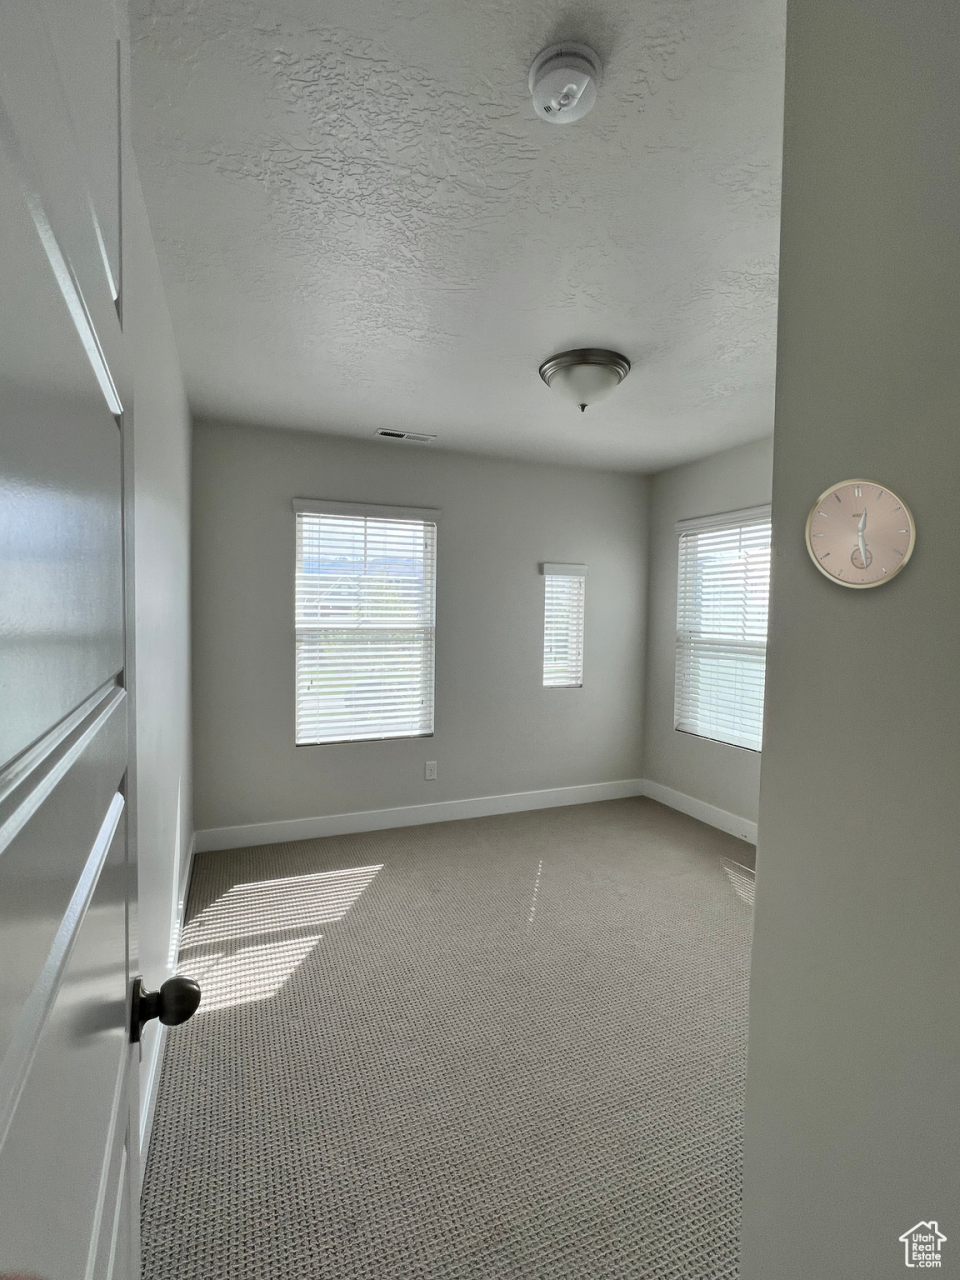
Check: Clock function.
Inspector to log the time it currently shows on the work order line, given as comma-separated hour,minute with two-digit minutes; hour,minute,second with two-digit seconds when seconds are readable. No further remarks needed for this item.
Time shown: 12,29
